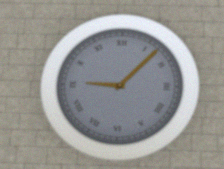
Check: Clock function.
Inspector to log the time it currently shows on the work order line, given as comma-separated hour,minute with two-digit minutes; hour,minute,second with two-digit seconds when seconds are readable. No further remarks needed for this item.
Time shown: 9,07
